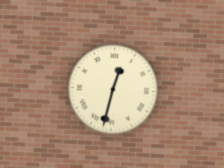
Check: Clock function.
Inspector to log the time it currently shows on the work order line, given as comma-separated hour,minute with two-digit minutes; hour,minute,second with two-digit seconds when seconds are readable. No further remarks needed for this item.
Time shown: 12,32
